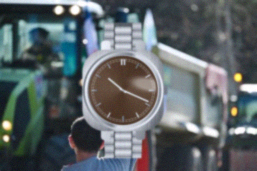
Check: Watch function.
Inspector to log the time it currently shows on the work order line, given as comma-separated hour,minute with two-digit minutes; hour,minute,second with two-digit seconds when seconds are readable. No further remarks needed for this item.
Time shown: 10,19
